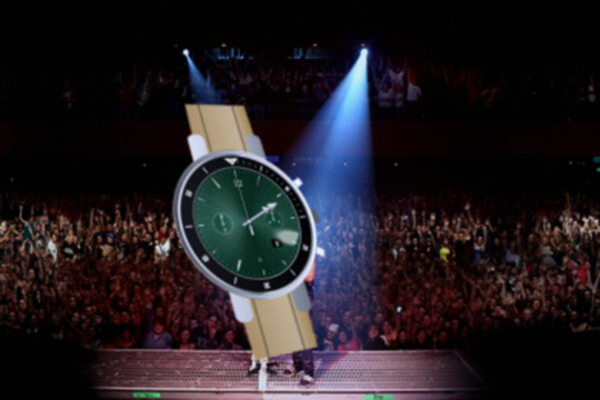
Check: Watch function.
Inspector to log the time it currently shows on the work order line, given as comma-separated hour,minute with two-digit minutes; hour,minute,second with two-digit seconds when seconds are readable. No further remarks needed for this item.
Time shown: 2,11
